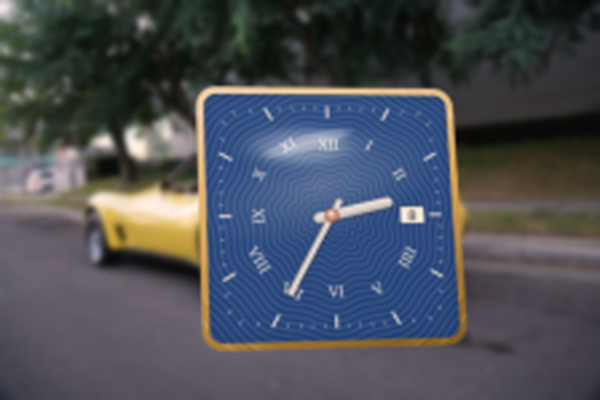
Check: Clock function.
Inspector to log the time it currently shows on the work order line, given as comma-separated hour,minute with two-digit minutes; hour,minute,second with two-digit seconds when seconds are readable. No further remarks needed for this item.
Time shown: 2,35
